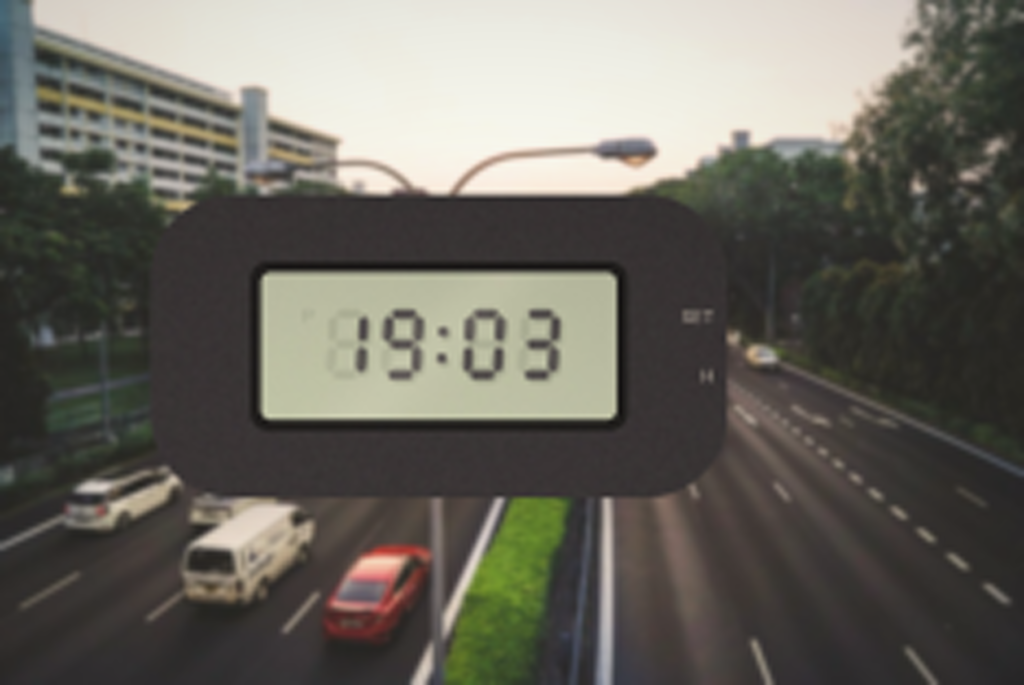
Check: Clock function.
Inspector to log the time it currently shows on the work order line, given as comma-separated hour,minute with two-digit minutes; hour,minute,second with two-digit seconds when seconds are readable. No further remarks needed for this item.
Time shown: 19,03
